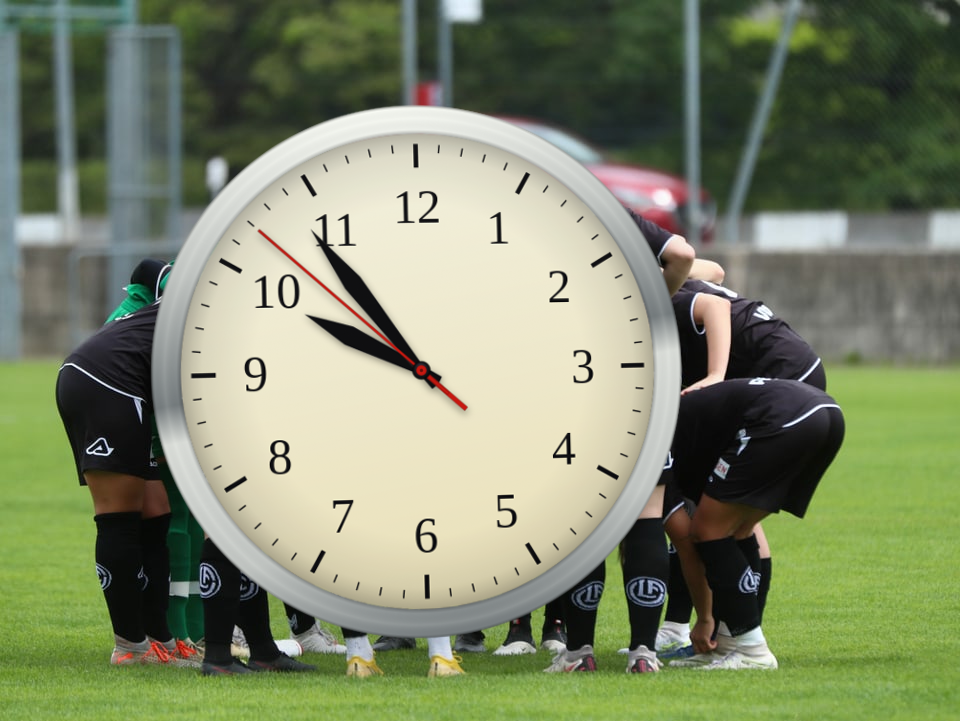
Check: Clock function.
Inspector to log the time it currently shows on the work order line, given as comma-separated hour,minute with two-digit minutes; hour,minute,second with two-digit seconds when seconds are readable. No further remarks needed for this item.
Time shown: 9,53,52
